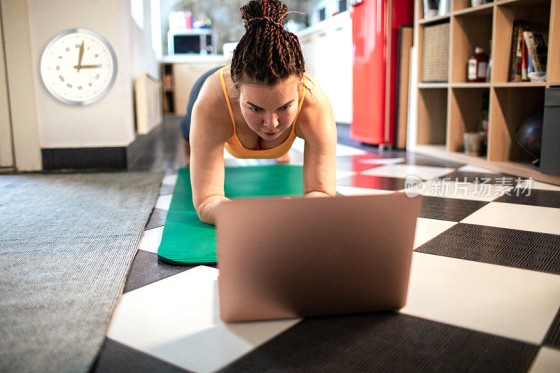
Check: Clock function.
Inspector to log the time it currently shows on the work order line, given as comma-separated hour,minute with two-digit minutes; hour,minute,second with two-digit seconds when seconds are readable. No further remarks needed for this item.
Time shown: 3,02
